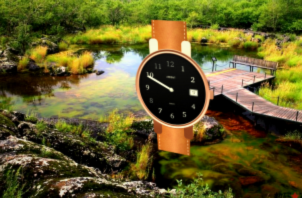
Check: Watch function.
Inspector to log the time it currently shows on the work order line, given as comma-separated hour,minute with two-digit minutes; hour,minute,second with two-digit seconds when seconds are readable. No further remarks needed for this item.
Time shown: 9,49
